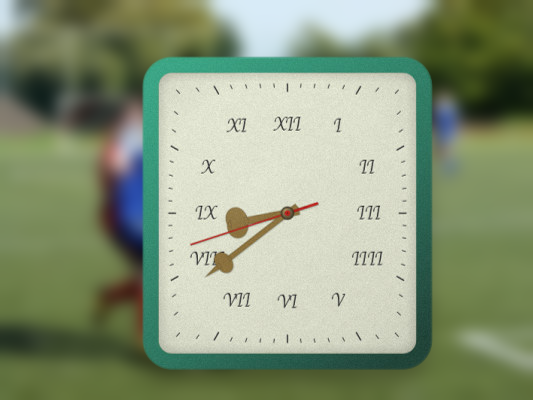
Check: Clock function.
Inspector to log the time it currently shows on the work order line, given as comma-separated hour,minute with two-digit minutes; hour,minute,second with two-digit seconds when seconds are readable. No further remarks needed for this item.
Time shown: 8,38,42
